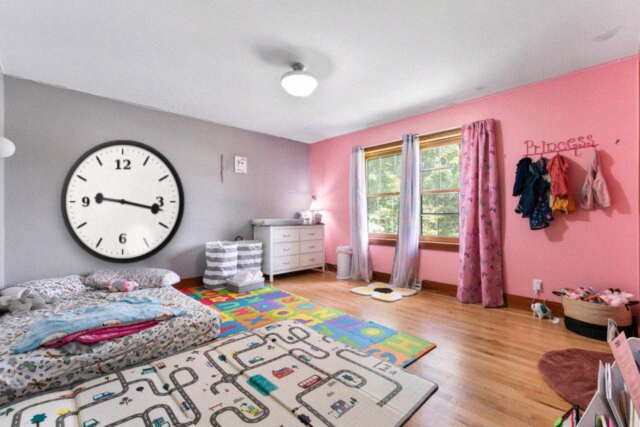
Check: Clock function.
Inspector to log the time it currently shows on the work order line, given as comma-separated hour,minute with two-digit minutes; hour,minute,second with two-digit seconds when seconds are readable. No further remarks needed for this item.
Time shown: 9,17
